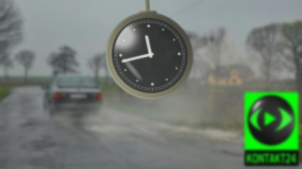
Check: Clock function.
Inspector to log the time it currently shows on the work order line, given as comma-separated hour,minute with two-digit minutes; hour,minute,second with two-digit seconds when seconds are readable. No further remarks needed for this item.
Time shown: 11,43
